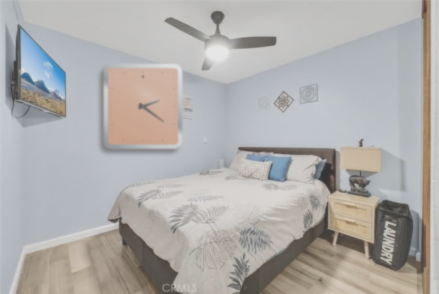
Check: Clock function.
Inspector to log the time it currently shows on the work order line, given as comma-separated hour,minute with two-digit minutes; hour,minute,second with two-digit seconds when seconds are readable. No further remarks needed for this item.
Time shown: 2,21
